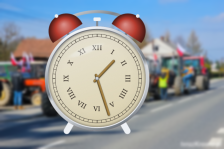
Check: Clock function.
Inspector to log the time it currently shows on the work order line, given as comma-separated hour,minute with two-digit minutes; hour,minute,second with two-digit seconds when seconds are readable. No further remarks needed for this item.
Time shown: 1,27
